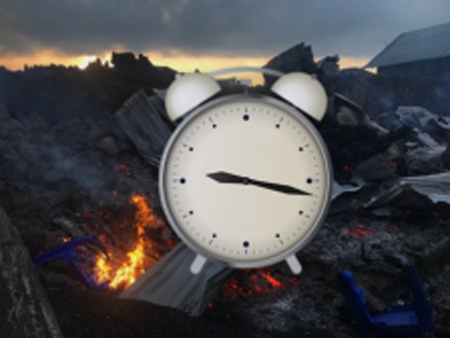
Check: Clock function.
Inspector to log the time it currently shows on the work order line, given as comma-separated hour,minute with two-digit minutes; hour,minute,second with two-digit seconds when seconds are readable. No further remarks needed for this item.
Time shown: 9,17
